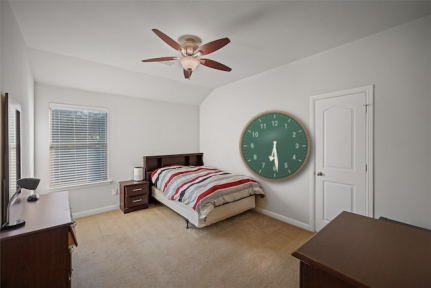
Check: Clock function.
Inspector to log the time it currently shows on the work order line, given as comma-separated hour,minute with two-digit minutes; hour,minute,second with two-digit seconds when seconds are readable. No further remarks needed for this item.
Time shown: 6,29
